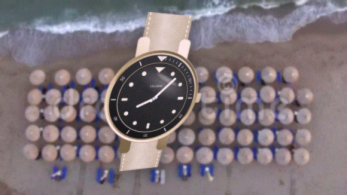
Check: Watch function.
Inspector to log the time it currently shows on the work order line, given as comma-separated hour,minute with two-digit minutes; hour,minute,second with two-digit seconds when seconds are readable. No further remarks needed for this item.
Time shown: 8,07
